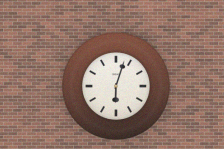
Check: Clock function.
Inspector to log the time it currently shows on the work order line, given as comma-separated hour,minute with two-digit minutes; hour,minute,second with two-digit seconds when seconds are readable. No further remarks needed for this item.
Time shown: 6,03
